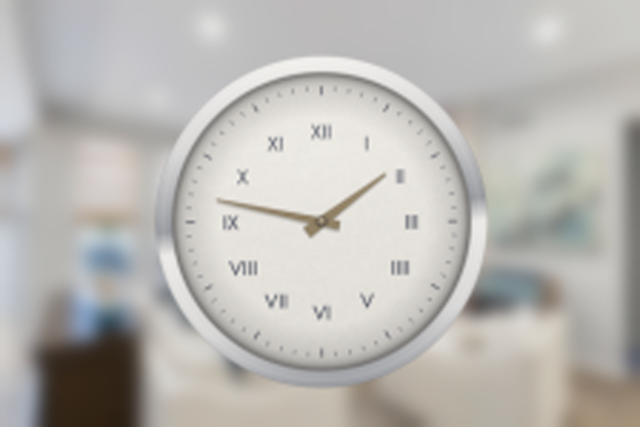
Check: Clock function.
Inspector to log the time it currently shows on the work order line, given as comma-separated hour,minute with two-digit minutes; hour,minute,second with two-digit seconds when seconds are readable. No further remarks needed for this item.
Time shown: 1,47
